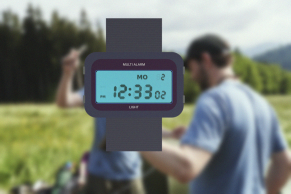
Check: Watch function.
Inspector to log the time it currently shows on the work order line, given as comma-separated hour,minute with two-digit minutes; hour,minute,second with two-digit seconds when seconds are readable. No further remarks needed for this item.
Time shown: 12,33,02
